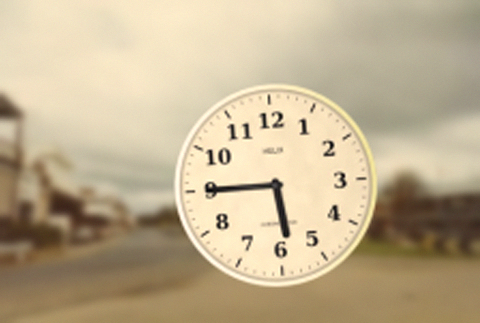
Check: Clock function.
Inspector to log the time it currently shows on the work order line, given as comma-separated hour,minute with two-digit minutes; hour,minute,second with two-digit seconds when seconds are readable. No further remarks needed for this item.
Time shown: 5,45
